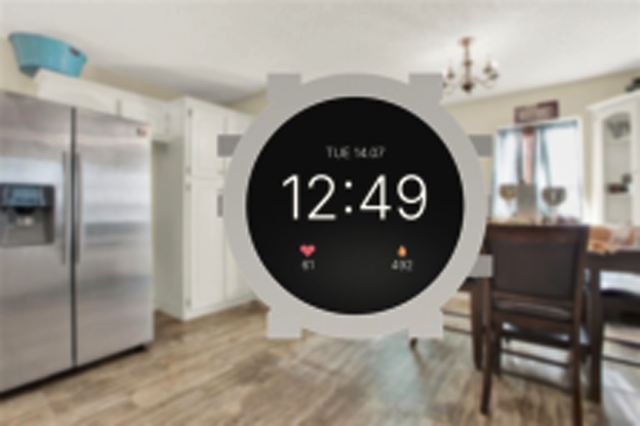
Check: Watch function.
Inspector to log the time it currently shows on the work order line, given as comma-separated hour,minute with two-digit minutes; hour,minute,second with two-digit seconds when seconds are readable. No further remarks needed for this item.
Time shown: 12,49
